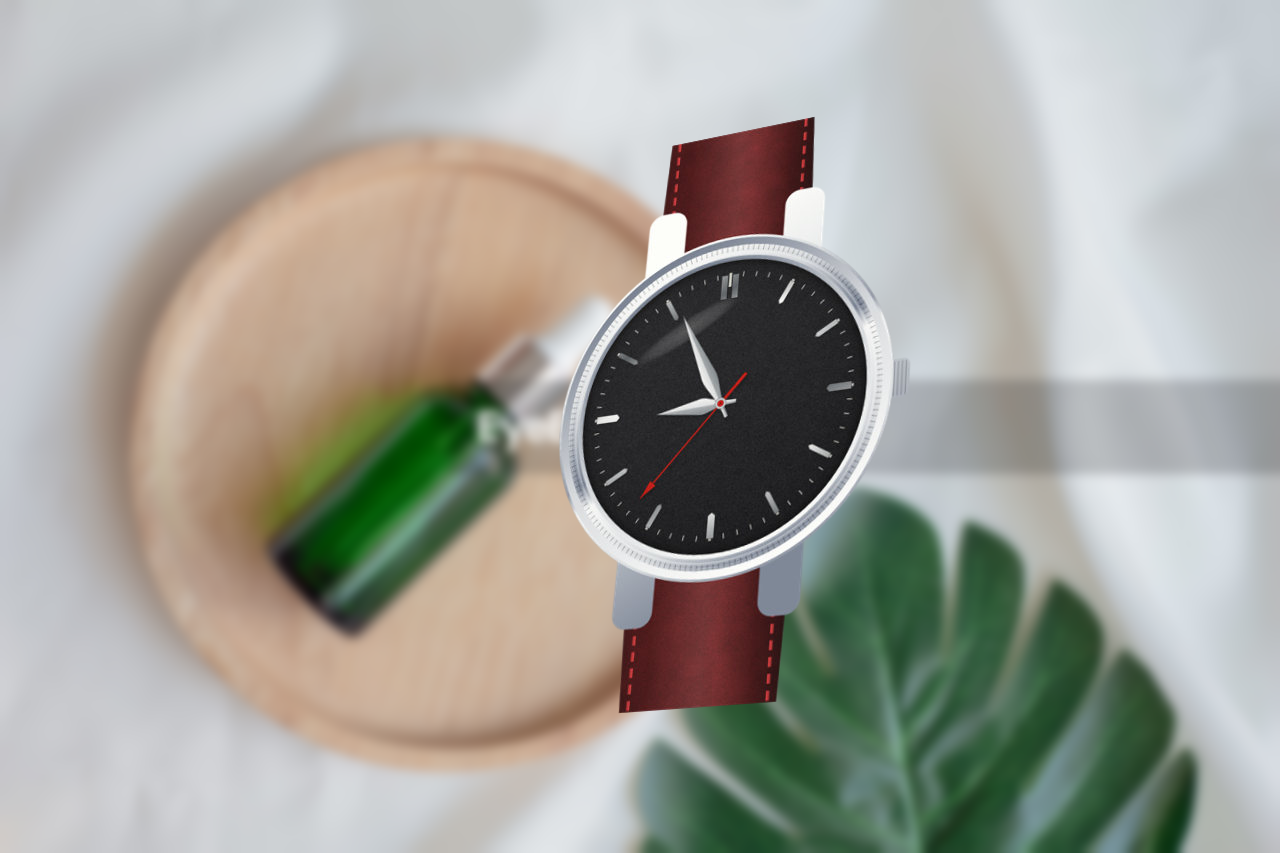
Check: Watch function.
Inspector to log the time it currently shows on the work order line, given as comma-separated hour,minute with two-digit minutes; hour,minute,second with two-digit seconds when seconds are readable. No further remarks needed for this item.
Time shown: 8,55,37
